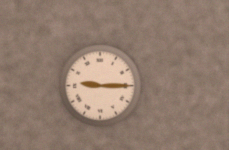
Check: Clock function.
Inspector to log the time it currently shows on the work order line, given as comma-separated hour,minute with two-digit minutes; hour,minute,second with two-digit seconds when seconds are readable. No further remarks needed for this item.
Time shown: 9,15
